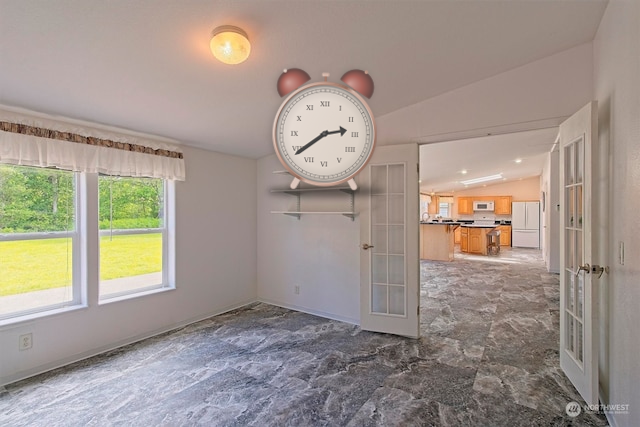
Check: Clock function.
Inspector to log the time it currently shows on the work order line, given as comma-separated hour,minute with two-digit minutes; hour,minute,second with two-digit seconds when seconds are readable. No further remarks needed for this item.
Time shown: 2,39
